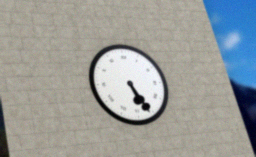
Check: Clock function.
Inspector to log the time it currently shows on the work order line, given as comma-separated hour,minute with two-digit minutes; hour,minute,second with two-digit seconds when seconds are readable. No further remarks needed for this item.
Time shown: 5,26
